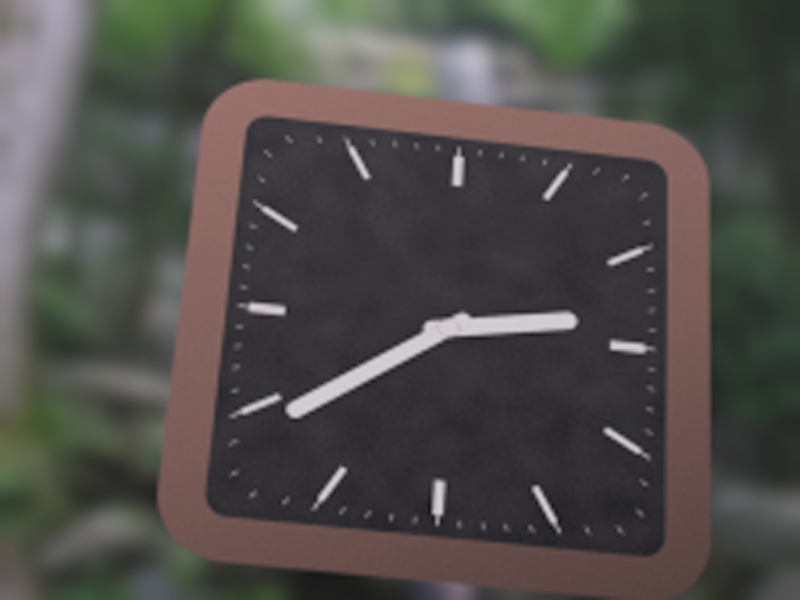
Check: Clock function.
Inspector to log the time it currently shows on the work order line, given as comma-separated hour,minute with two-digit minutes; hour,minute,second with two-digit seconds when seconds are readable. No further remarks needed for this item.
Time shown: 2,39
